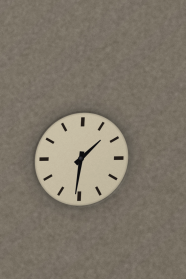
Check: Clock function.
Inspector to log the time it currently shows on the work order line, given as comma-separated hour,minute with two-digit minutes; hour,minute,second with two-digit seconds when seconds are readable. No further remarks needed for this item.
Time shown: 1,31
